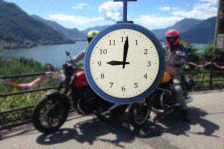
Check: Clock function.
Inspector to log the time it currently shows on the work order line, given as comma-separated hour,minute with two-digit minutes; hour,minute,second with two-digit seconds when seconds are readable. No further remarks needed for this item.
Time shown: 9,01
